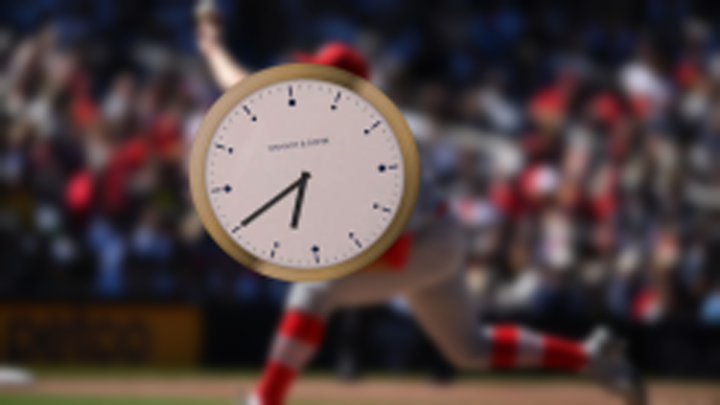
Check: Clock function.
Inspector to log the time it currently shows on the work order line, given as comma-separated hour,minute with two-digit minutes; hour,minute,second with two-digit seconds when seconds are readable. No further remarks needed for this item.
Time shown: 6,40
